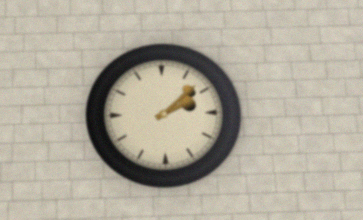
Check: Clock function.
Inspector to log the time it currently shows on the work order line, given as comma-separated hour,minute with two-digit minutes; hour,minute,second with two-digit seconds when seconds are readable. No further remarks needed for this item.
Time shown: 2,08
